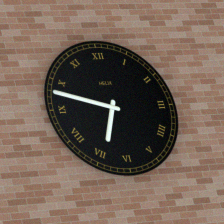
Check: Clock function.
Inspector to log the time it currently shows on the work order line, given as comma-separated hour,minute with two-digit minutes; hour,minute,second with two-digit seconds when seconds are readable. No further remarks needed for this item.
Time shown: 6,48
